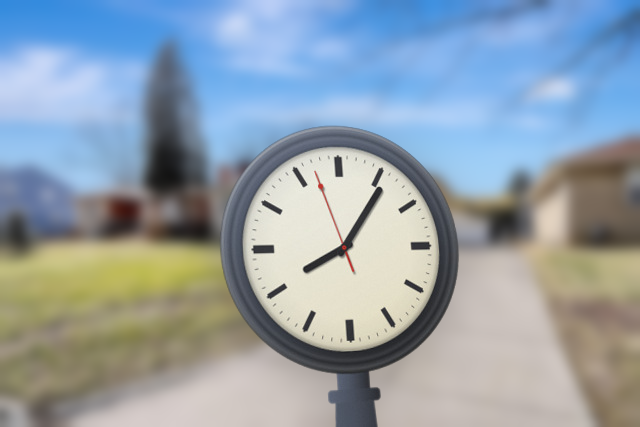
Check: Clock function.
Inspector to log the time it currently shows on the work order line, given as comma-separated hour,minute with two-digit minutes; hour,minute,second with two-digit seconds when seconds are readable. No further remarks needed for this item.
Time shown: 8,05,57
